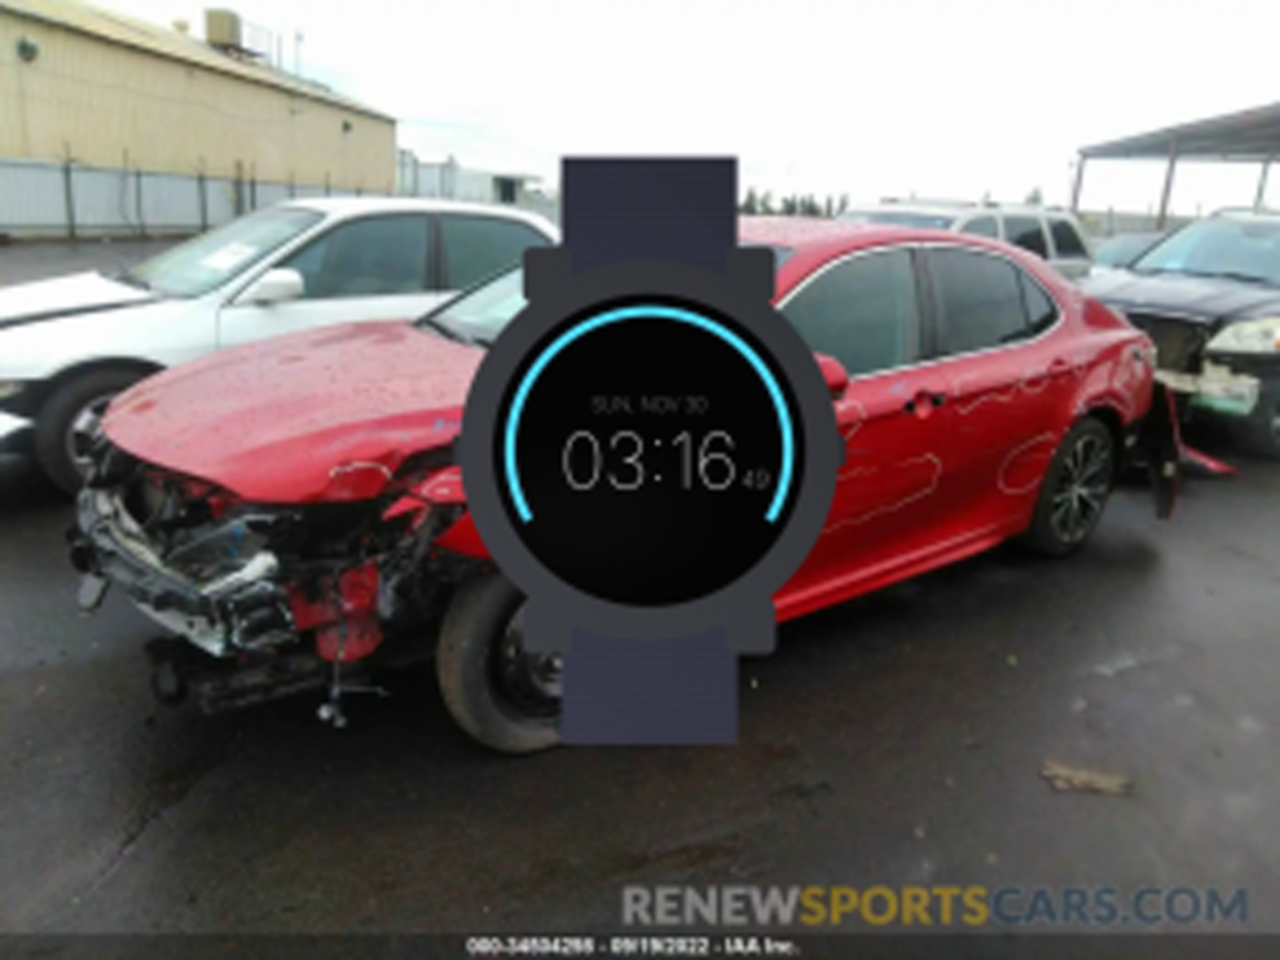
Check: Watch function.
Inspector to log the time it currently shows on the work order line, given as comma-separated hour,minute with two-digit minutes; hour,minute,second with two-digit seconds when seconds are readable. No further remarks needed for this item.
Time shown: 3,16
